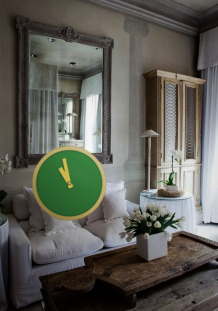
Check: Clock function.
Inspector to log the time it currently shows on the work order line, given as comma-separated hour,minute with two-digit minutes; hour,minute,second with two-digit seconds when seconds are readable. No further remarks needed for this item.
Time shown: 10,58
